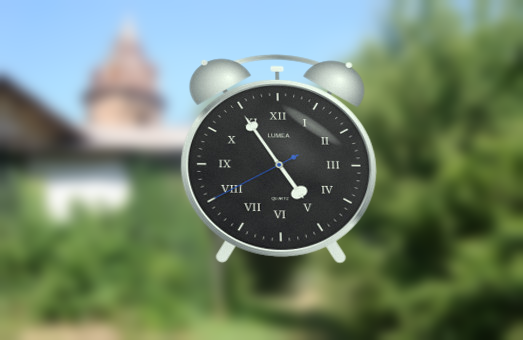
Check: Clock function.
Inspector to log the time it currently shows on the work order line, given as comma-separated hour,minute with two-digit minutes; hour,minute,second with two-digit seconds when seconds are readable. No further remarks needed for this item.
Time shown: 4,54,40
